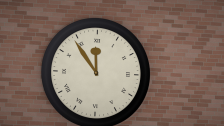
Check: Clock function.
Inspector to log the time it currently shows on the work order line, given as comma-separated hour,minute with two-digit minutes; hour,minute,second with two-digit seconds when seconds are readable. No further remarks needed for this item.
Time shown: 11,54
